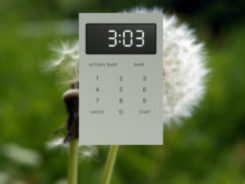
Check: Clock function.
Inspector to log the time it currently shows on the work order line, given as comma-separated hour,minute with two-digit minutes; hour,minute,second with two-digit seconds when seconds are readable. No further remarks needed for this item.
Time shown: 3,03
